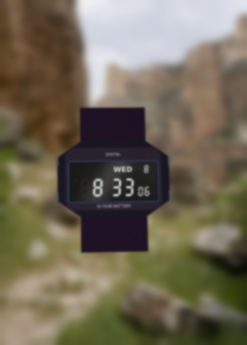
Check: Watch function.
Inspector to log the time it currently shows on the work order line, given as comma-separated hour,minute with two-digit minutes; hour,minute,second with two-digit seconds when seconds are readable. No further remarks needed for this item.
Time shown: 8,33
